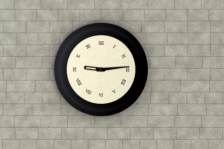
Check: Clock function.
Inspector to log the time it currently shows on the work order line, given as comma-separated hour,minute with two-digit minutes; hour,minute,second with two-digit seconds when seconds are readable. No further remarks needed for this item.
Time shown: 9,14
